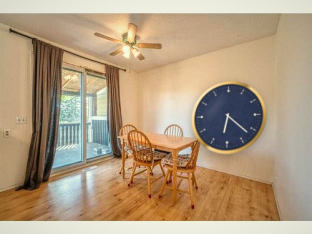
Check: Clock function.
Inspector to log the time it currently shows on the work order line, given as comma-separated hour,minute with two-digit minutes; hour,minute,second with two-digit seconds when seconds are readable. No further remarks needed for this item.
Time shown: 6,22
